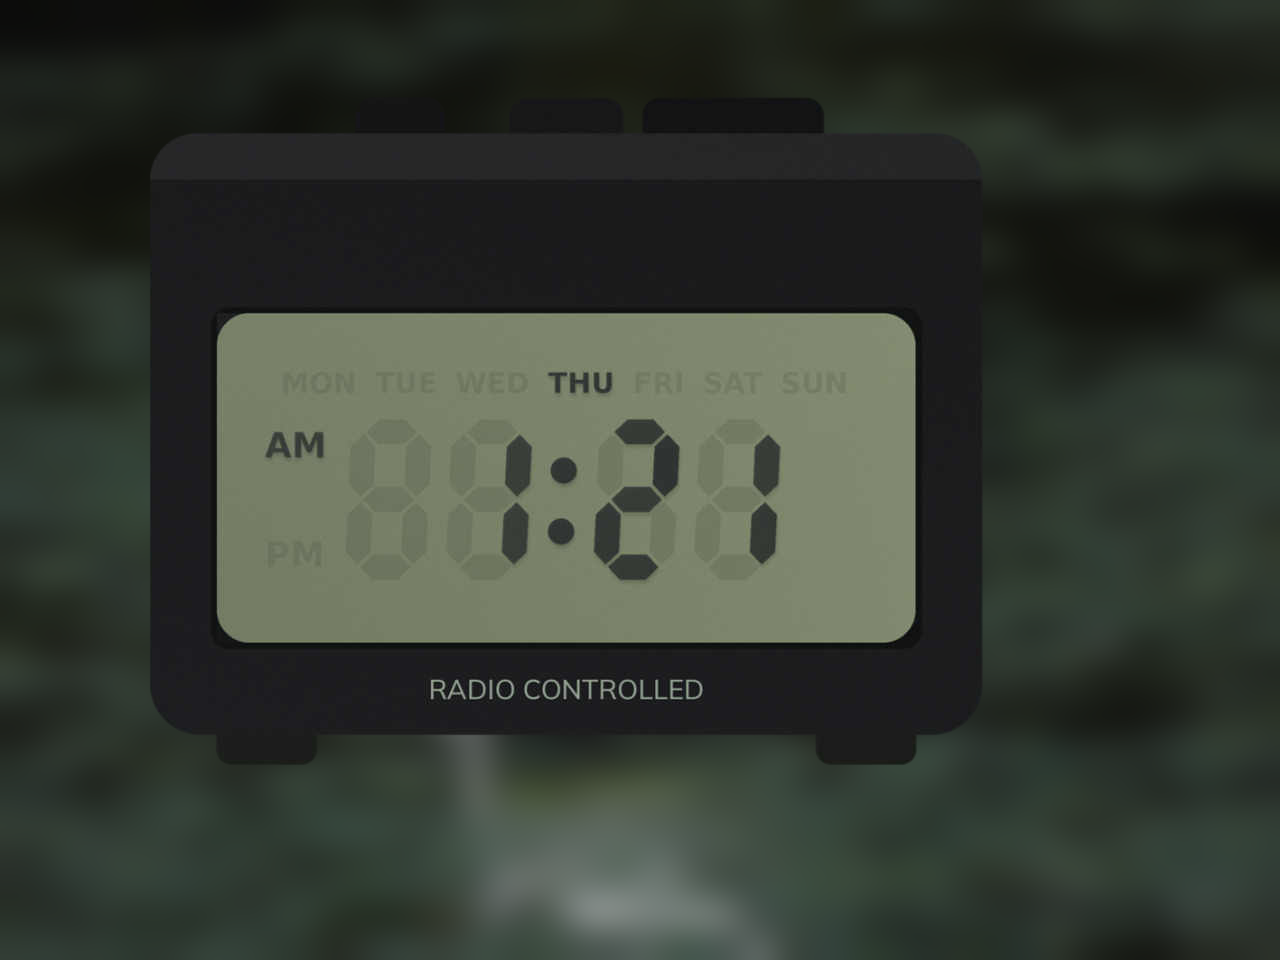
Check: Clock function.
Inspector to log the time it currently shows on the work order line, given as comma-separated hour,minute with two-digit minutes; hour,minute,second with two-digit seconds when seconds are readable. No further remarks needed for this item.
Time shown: 1,21
